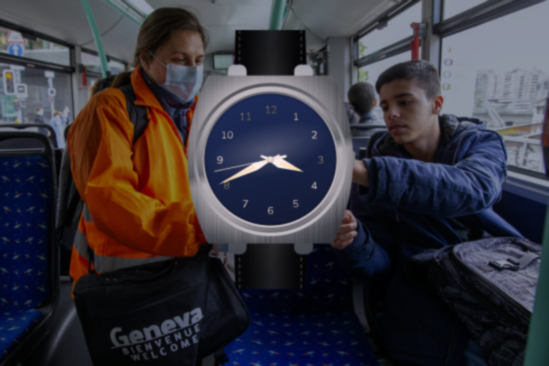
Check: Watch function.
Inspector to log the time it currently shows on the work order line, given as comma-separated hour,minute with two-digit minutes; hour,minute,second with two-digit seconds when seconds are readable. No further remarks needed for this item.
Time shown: 3,40,43
